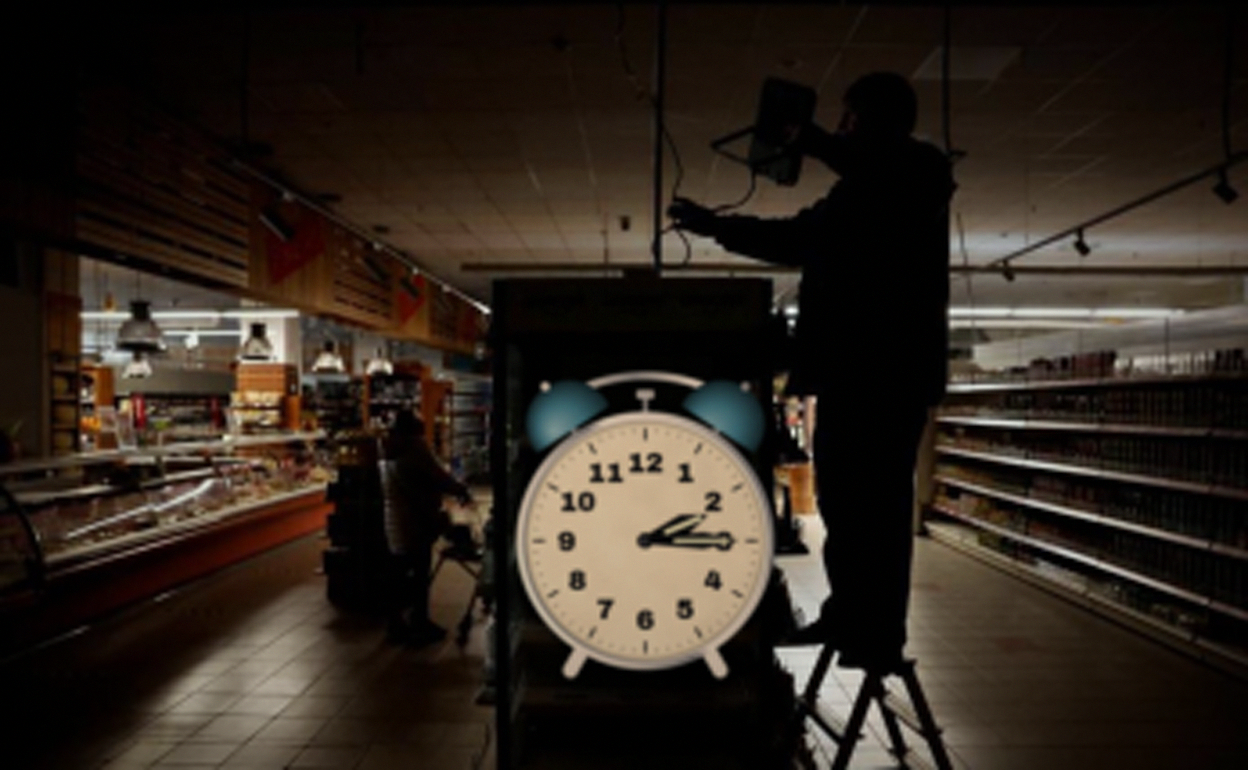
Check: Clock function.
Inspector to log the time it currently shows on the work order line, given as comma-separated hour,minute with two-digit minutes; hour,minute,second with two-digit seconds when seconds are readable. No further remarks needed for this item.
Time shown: 2,15
